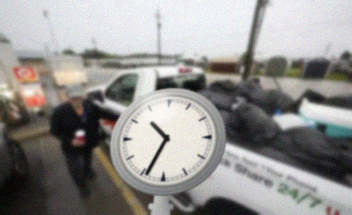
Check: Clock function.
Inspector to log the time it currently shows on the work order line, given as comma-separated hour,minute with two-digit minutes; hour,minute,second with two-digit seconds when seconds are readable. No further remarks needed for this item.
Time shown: 10,34
